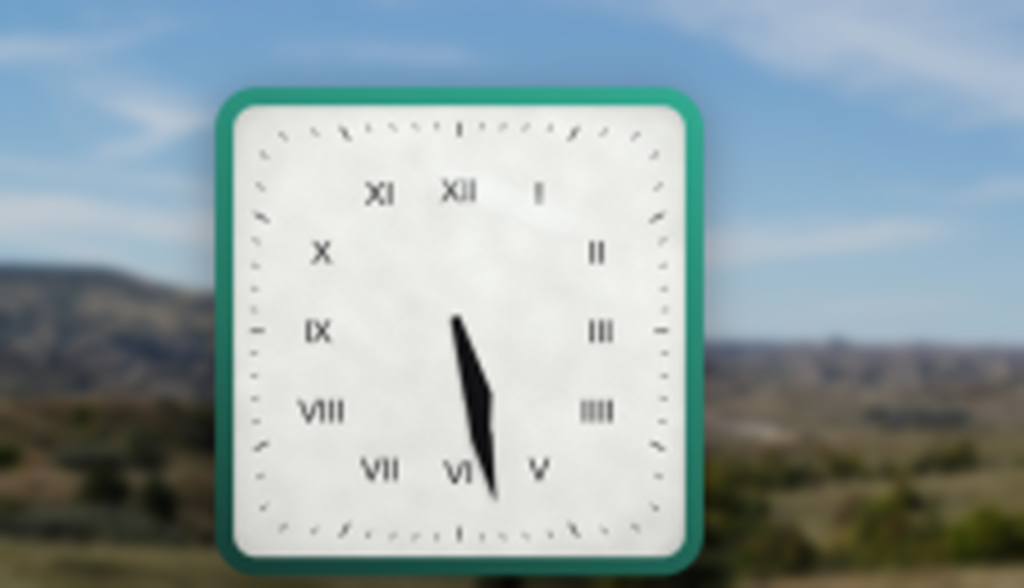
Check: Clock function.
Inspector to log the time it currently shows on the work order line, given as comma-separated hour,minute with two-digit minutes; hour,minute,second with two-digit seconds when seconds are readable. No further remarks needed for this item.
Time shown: 5,28
